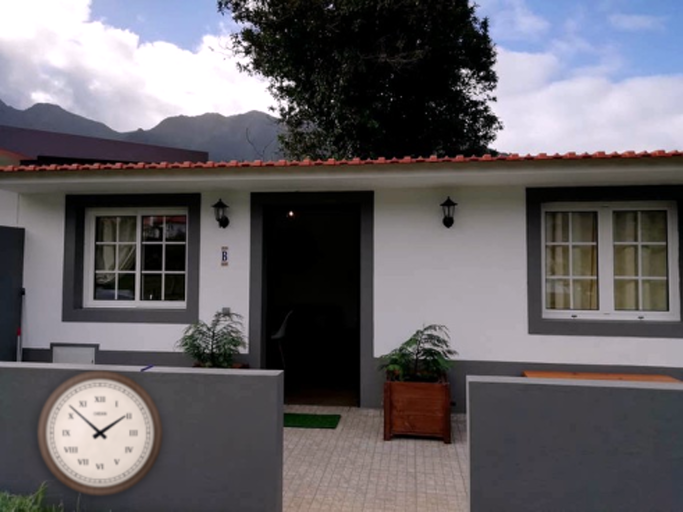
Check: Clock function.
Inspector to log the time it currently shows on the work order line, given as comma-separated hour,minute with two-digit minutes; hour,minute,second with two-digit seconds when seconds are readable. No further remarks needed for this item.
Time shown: 1,52
